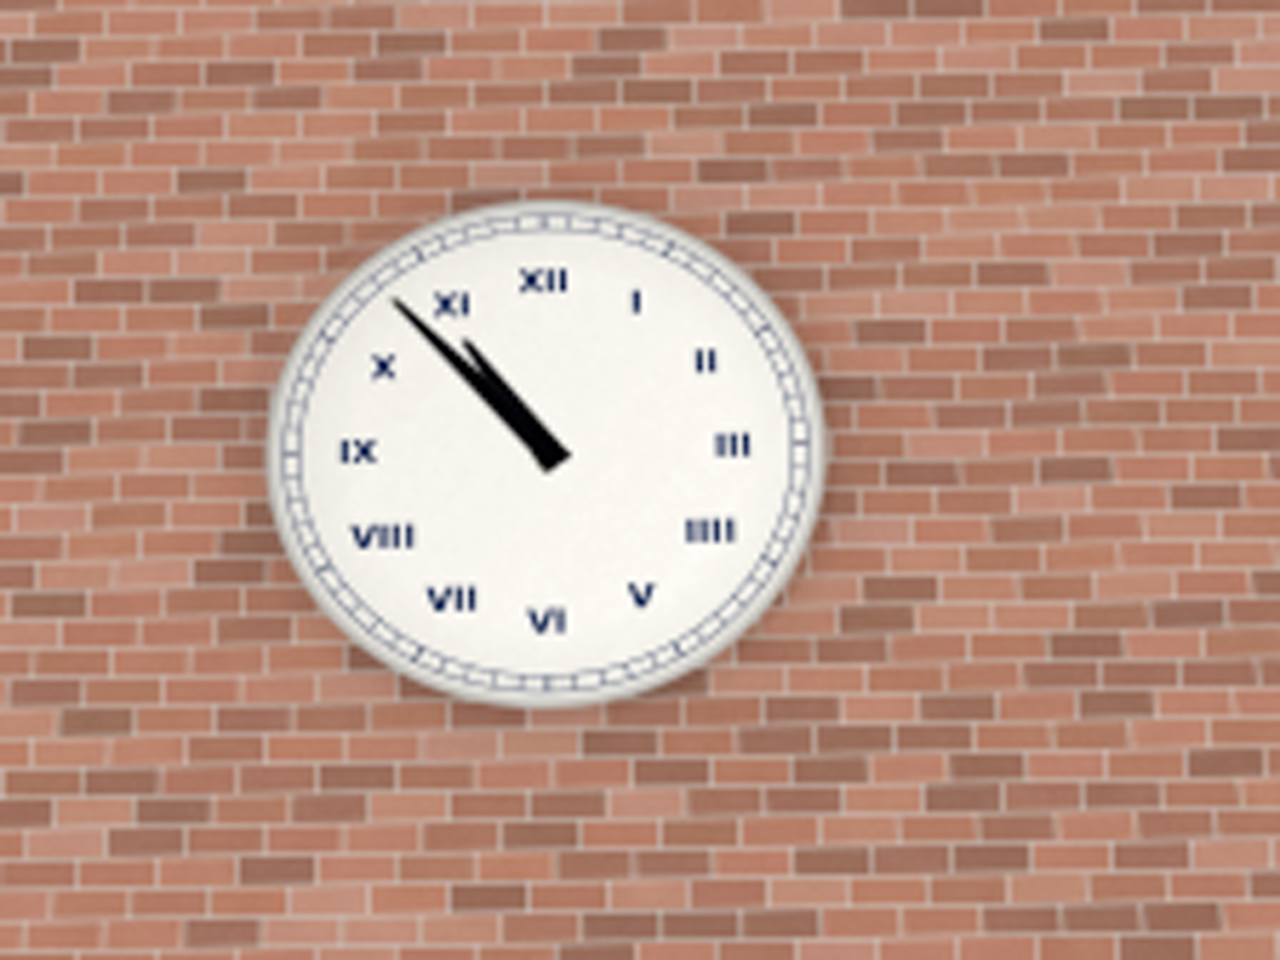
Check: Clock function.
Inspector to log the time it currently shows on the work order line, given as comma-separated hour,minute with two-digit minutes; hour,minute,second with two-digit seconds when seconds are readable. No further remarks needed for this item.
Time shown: 10,53
